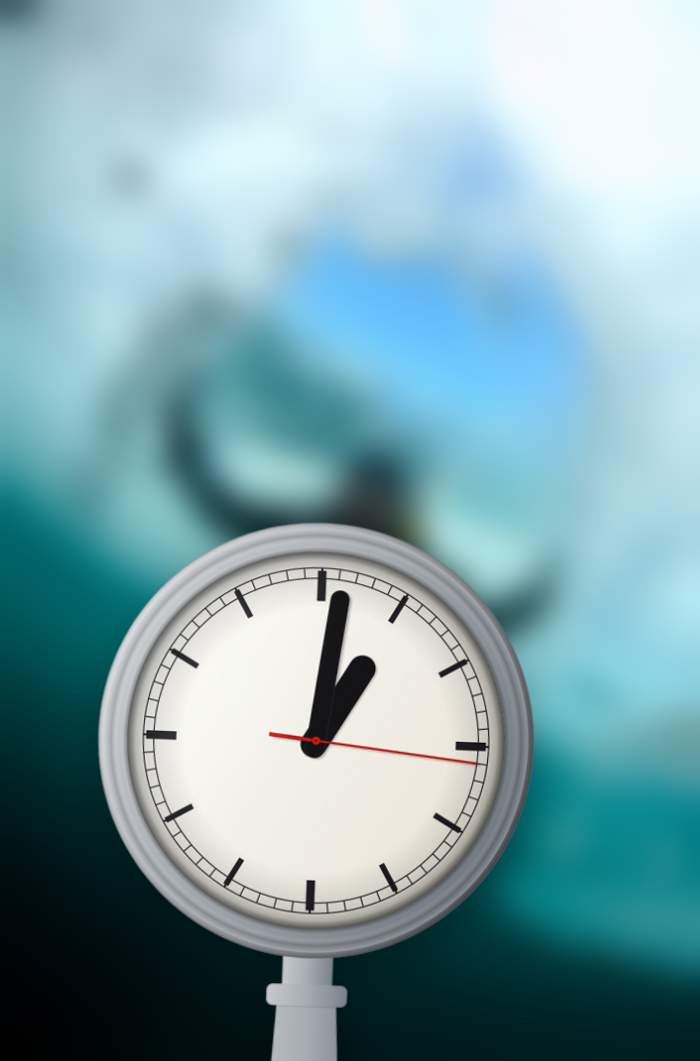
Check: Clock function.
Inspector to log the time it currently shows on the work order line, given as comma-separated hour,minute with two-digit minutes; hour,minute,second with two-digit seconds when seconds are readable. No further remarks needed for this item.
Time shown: 1,01,16
